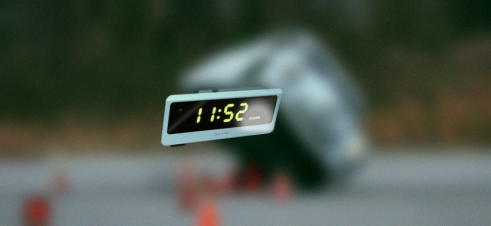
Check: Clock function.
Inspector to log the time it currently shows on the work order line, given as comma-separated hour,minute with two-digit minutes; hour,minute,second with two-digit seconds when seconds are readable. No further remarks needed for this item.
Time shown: 11,52
